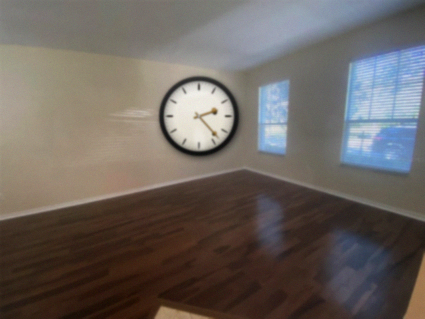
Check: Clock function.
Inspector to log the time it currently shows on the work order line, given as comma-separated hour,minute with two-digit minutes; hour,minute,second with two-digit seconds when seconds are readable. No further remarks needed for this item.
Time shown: 2,23
